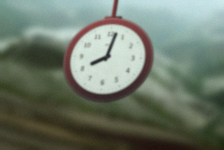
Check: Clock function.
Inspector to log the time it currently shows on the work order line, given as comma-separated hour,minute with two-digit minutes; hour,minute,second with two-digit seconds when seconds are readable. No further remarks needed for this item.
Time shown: 8,02
